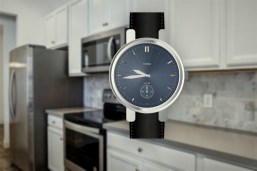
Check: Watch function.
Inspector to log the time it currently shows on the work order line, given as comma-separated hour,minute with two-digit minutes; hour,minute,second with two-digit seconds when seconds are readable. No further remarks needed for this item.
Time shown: 9,44
